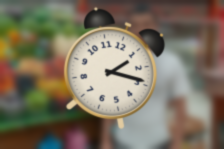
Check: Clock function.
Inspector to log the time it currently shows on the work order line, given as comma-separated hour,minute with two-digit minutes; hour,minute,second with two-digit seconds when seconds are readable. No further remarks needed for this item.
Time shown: 1,14
